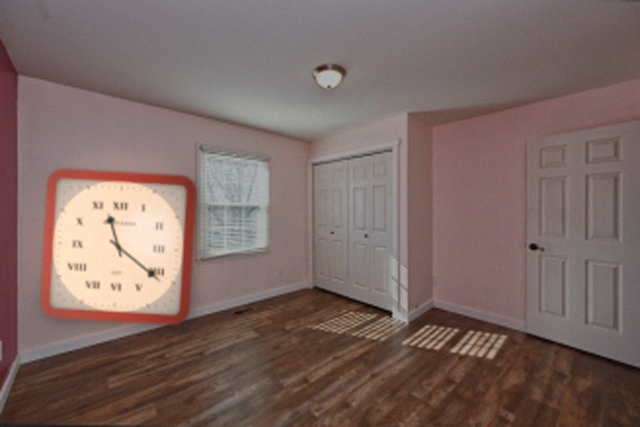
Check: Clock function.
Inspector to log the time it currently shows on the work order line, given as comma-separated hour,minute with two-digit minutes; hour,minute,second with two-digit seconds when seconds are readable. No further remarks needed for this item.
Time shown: 11,21
